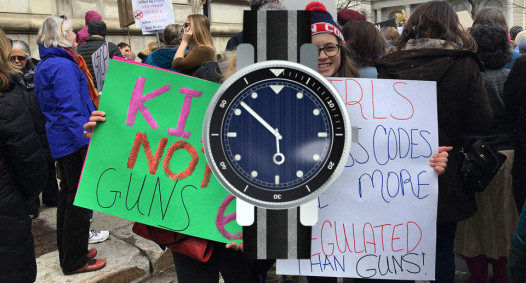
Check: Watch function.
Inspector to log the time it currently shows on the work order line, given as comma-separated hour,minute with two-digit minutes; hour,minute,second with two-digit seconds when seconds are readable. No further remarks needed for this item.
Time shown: 5,52
